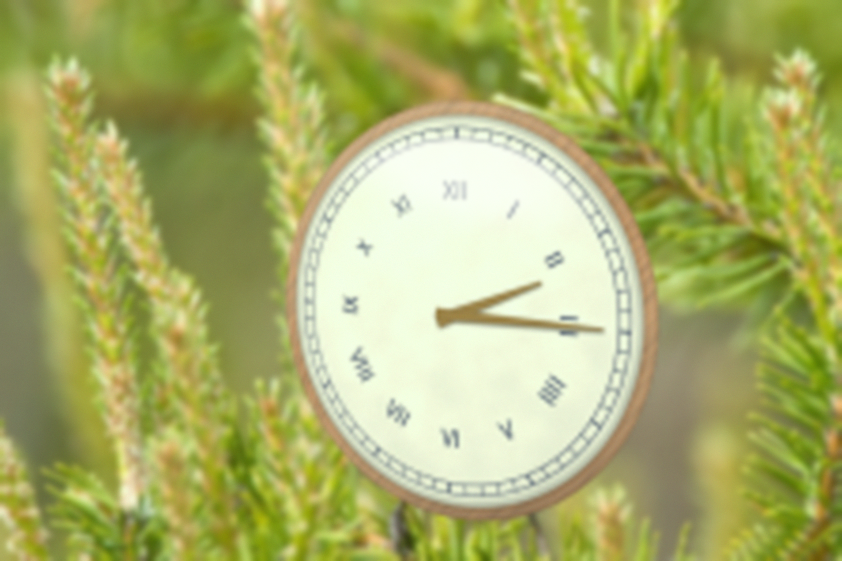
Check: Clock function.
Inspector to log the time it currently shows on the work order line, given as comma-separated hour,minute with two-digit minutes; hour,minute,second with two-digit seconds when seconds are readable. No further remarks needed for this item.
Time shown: 2,15
